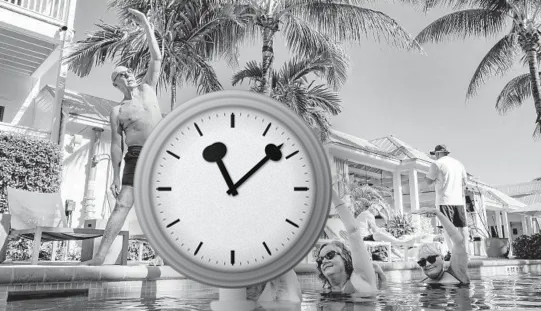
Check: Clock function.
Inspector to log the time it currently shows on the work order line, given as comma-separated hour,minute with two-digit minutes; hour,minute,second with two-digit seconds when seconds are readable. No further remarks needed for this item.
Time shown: 11,08
